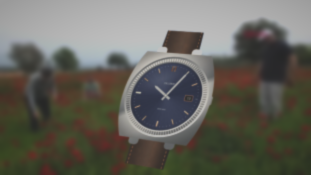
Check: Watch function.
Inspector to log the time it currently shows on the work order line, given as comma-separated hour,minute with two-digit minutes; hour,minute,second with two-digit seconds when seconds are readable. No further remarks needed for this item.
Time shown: 10,05
